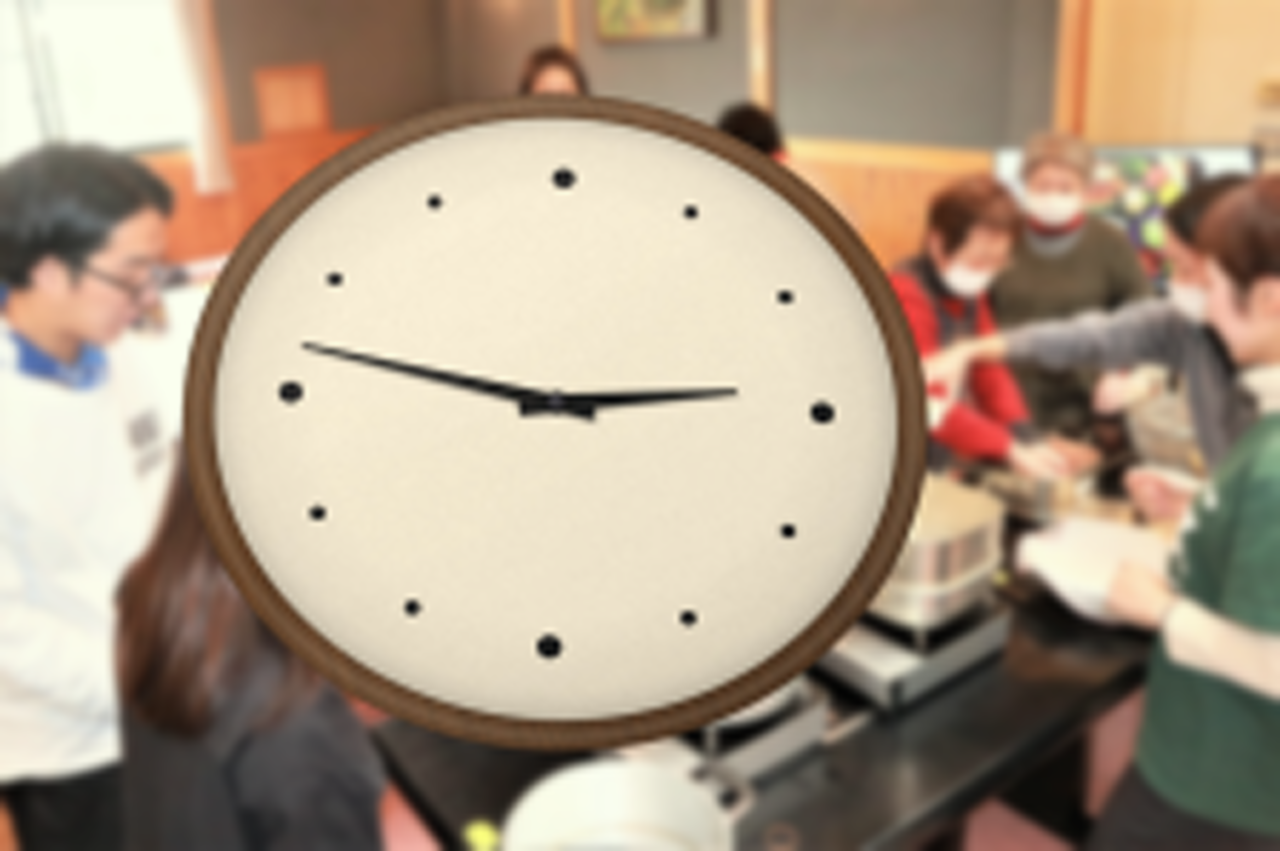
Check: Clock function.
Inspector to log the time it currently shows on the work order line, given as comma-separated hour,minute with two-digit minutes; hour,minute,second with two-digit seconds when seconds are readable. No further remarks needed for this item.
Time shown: 2,47
